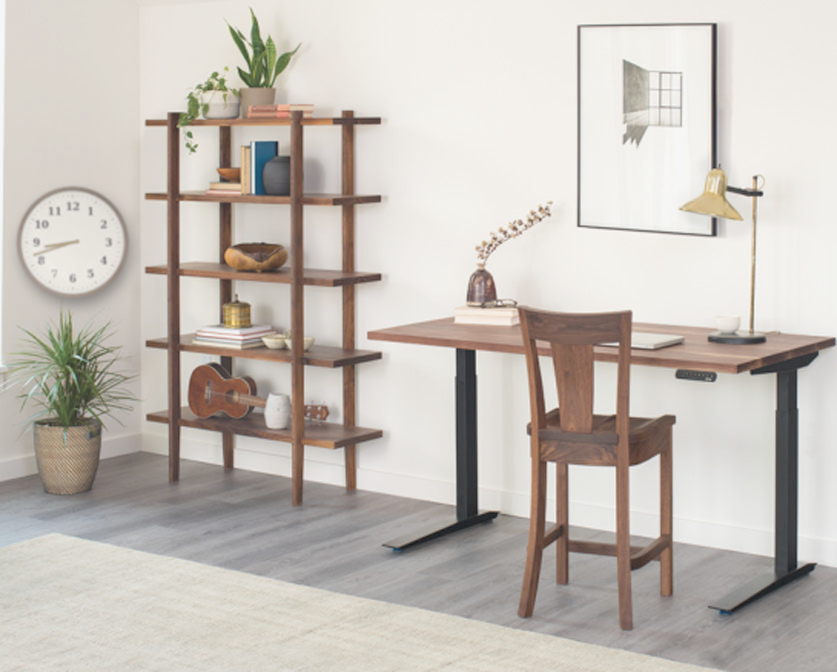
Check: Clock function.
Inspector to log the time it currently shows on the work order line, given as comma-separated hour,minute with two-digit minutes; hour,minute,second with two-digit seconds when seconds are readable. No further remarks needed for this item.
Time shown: 8,42
